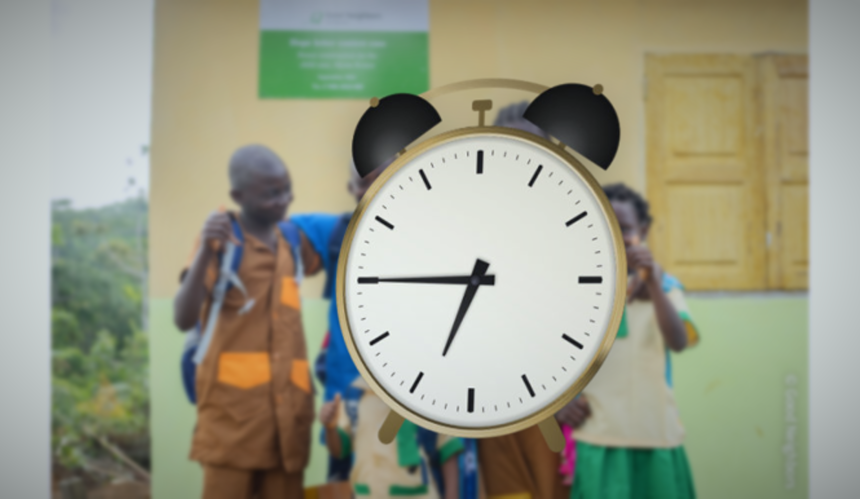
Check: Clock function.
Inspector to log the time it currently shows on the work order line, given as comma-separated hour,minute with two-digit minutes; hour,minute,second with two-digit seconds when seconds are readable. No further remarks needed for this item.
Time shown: 6,45
